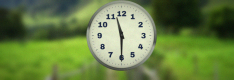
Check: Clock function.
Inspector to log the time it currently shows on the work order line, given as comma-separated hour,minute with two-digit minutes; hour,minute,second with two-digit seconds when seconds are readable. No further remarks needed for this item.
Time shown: 11,30
